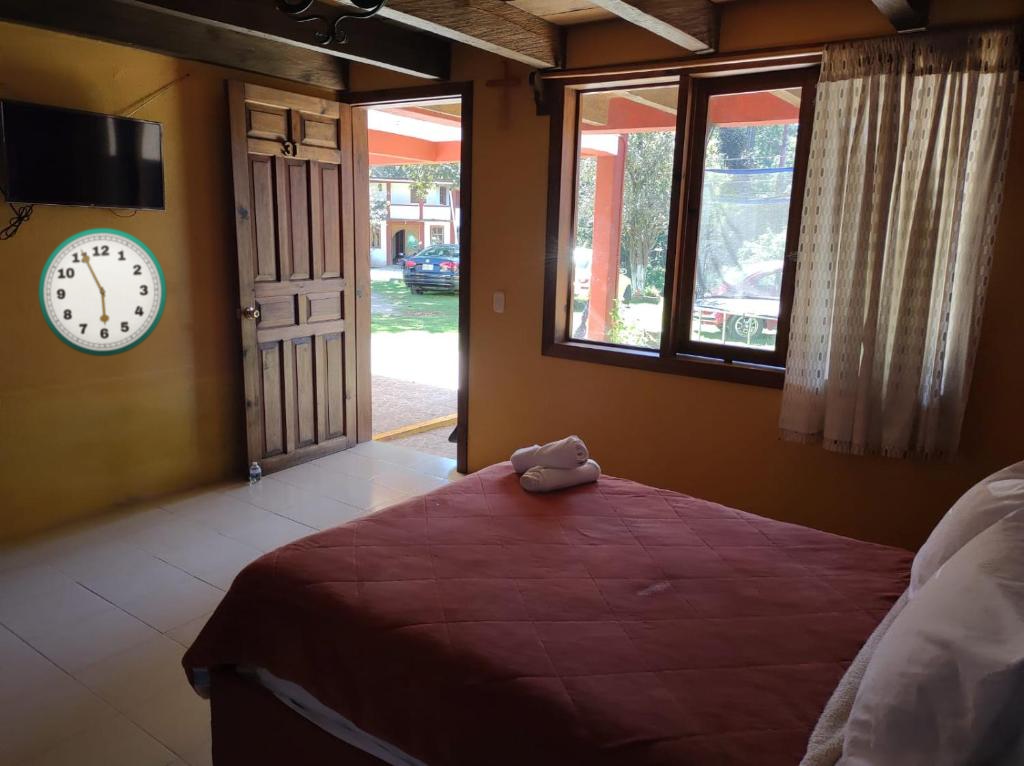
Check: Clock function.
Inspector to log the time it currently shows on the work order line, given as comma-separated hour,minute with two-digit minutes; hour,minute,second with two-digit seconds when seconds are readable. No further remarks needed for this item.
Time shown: 5,56
